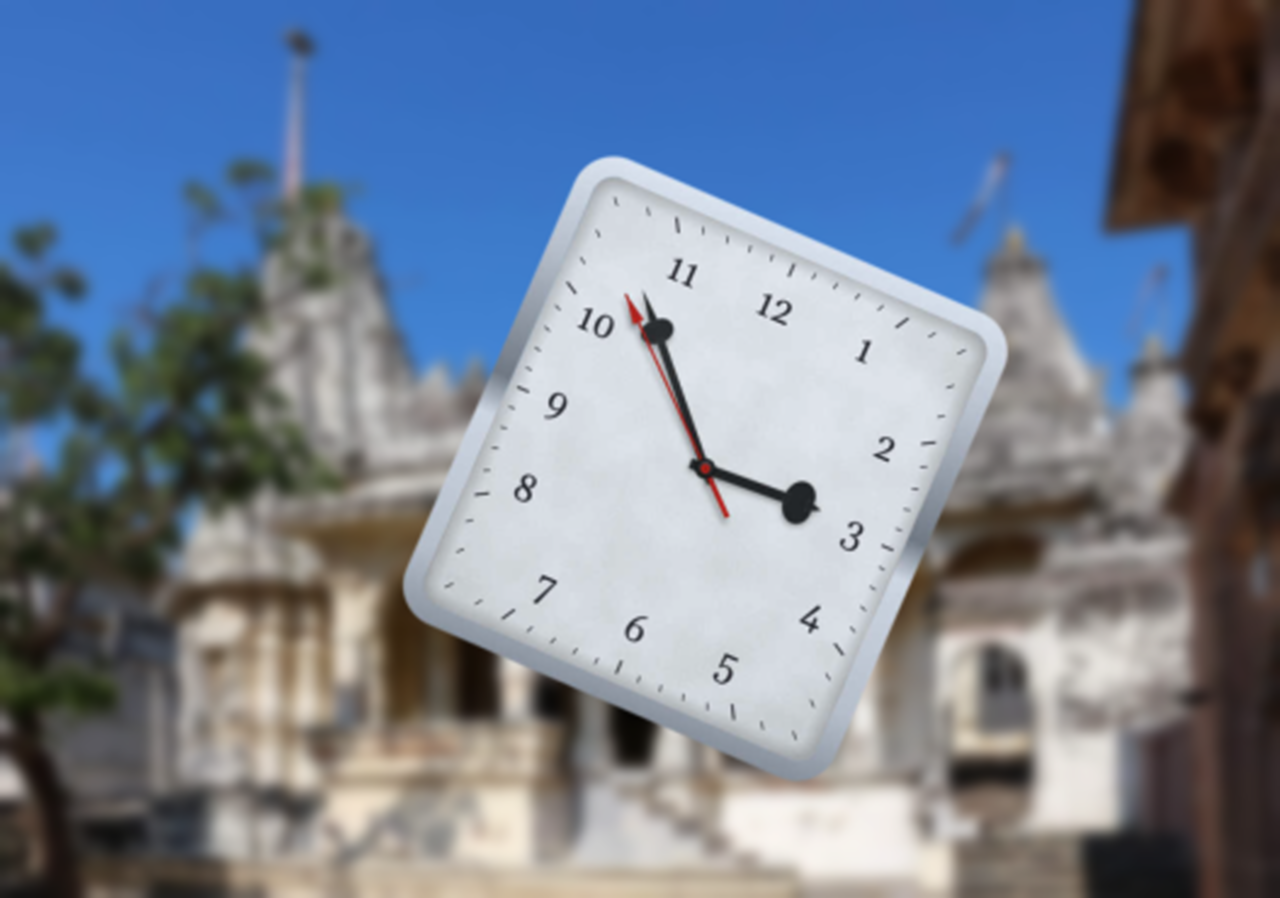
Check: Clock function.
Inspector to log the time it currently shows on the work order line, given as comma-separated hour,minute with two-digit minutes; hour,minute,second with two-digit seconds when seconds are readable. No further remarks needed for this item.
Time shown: 2,52,52
